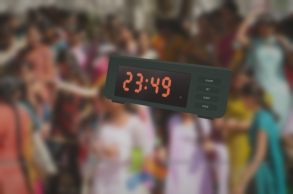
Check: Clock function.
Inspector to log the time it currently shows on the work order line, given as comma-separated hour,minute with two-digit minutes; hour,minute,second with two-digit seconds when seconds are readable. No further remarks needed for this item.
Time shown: 23,49
